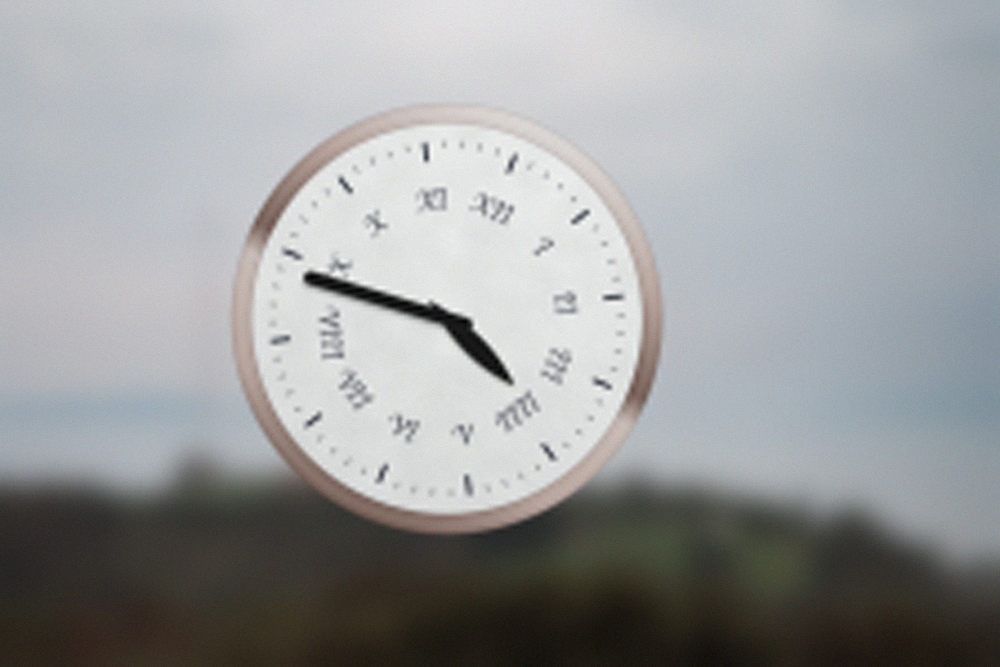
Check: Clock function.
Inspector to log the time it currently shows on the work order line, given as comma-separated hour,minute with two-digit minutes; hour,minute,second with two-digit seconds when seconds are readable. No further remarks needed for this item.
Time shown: 3,44
